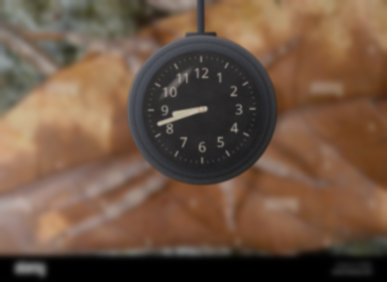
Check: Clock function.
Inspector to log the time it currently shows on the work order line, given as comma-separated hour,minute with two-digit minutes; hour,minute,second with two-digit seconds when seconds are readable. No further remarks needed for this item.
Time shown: 8,42
